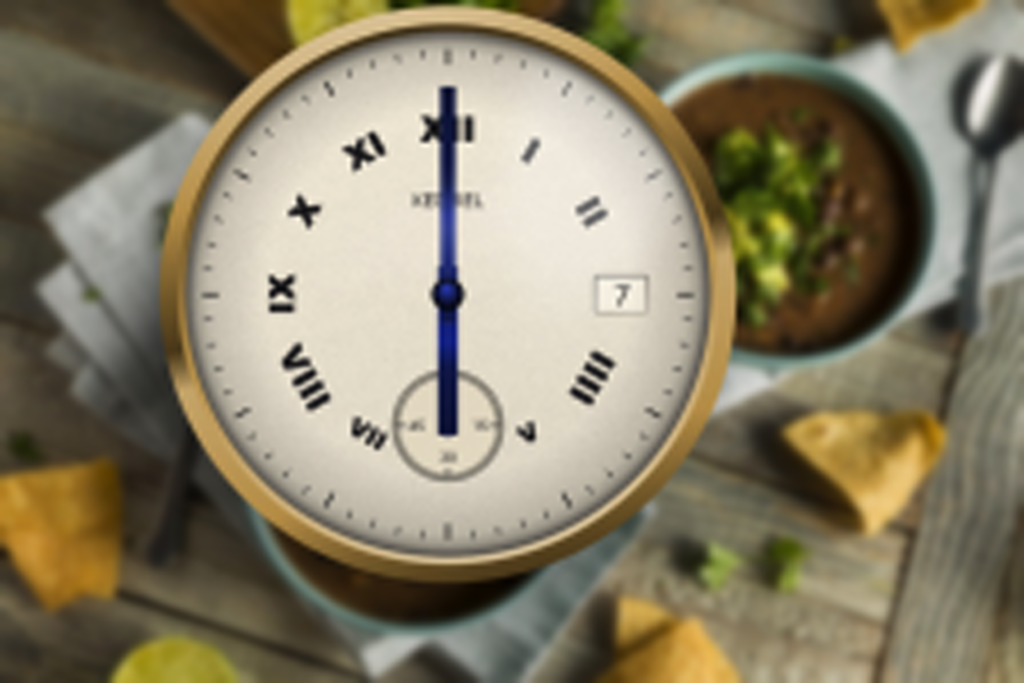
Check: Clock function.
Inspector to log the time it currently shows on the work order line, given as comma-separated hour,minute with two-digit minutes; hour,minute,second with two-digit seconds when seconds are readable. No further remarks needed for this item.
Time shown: 6,00
